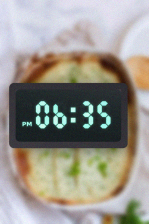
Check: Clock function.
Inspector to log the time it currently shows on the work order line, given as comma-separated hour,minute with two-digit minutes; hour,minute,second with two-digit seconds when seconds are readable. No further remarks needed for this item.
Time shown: 6,35
